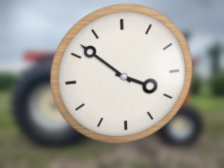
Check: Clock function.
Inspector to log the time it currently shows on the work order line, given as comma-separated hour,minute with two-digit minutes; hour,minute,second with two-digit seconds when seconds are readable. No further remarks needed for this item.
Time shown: 3,52
